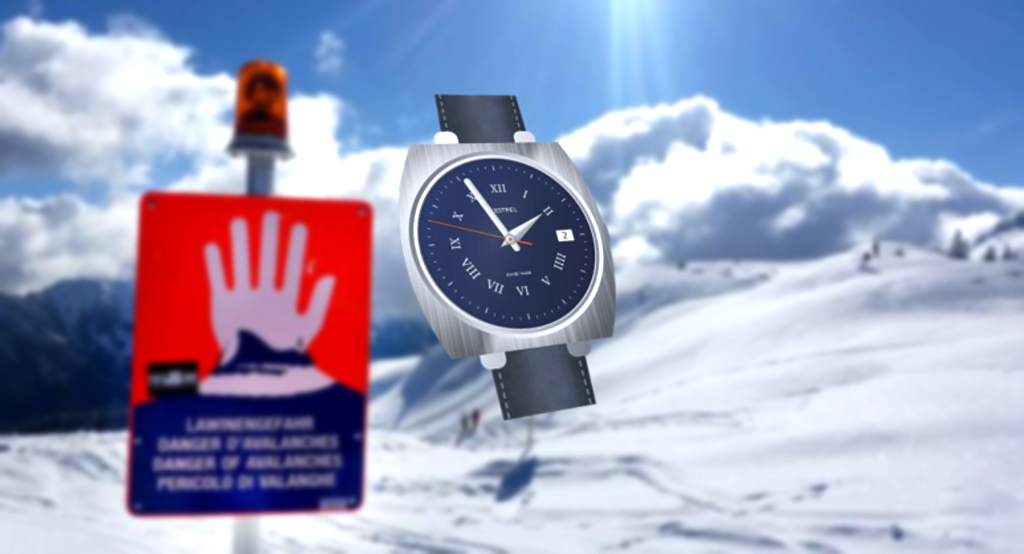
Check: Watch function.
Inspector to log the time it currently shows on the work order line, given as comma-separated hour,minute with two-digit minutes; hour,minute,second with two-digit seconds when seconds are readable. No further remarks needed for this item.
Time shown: 1,55,48
